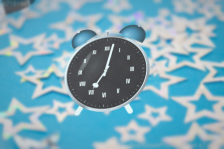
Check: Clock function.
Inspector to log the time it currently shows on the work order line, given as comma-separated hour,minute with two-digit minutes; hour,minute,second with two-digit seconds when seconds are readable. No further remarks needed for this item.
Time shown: 7,02
